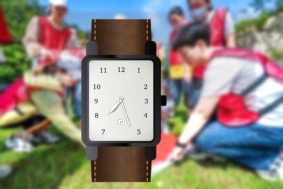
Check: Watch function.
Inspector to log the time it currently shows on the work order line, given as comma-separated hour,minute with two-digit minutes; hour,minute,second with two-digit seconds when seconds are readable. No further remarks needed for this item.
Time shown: 7,27
